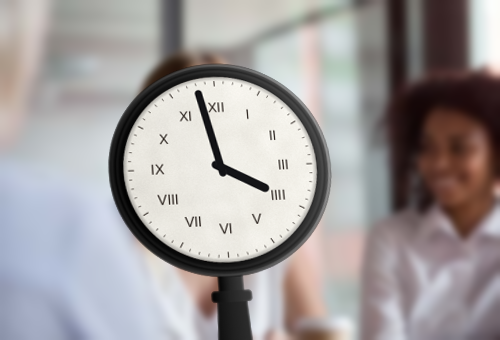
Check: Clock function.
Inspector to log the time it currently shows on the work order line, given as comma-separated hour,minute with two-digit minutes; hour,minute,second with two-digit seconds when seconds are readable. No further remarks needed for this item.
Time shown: 3,58
